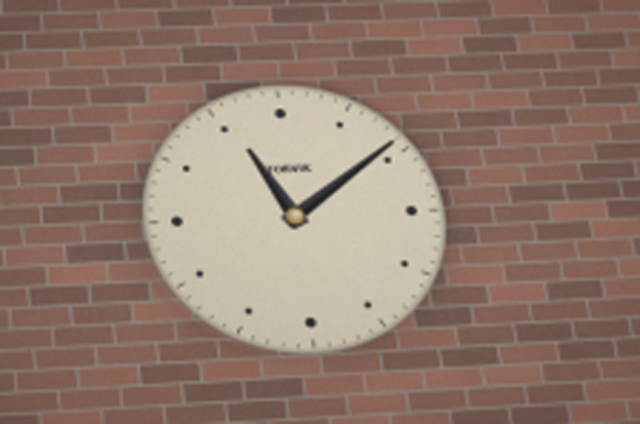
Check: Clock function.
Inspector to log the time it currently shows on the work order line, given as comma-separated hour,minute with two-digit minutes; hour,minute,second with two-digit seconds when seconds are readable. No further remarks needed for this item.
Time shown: 11,09
